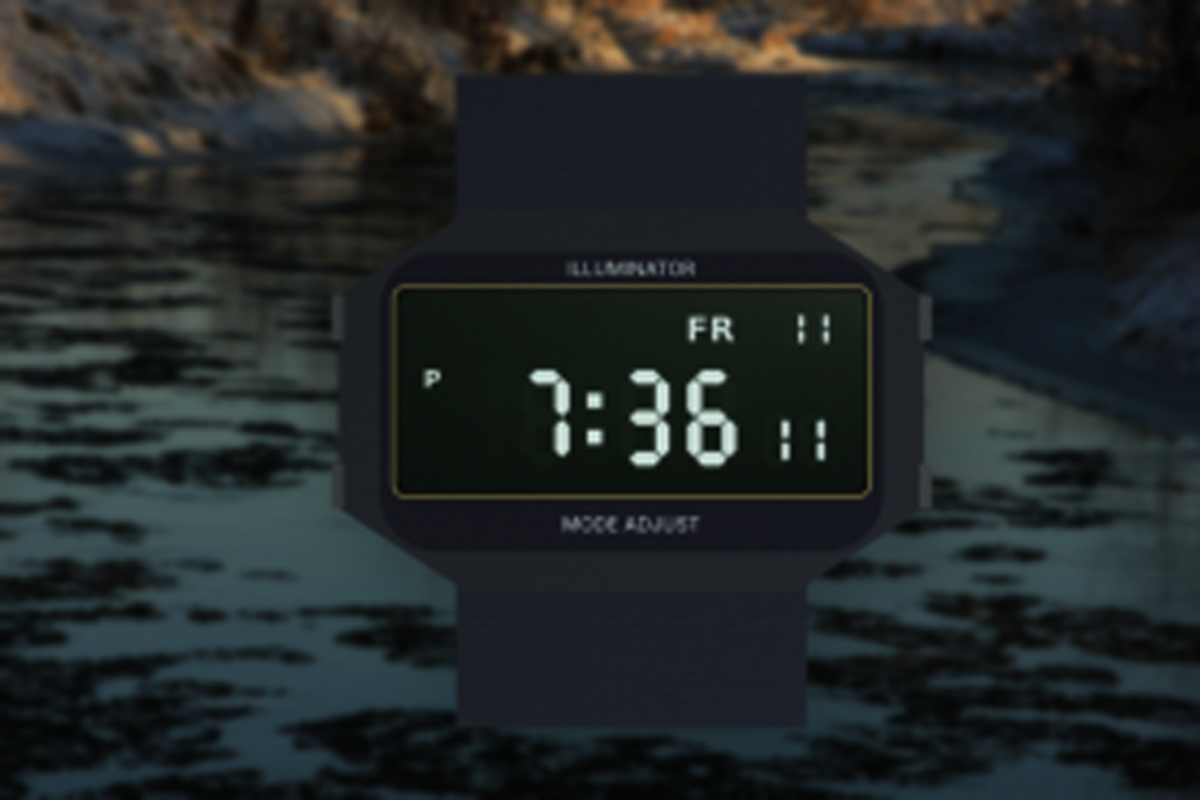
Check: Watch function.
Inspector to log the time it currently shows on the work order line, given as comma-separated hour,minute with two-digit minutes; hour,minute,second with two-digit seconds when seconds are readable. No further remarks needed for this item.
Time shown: 7,36,11
